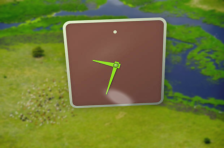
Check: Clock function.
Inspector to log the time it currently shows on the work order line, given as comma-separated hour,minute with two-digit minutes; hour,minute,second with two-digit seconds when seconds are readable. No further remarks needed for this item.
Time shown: 9,33
